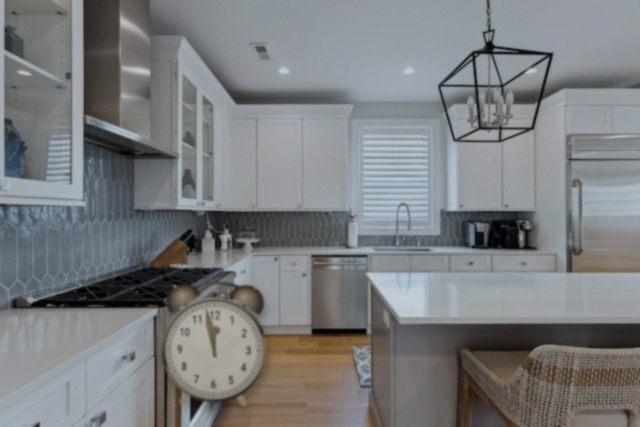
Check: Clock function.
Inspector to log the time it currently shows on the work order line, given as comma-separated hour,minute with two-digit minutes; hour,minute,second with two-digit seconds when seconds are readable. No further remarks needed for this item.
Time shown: 11,58
